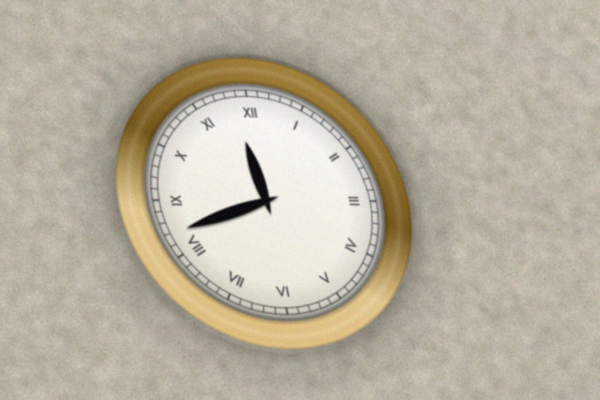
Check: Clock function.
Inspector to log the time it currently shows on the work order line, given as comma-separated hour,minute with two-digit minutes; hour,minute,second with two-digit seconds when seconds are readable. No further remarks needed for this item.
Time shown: 11,42
